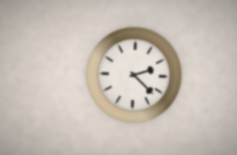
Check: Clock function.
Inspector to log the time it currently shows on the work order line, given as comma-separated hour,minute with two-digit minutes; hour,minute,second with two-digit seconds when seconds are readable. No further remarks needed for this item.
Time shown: 2,22
